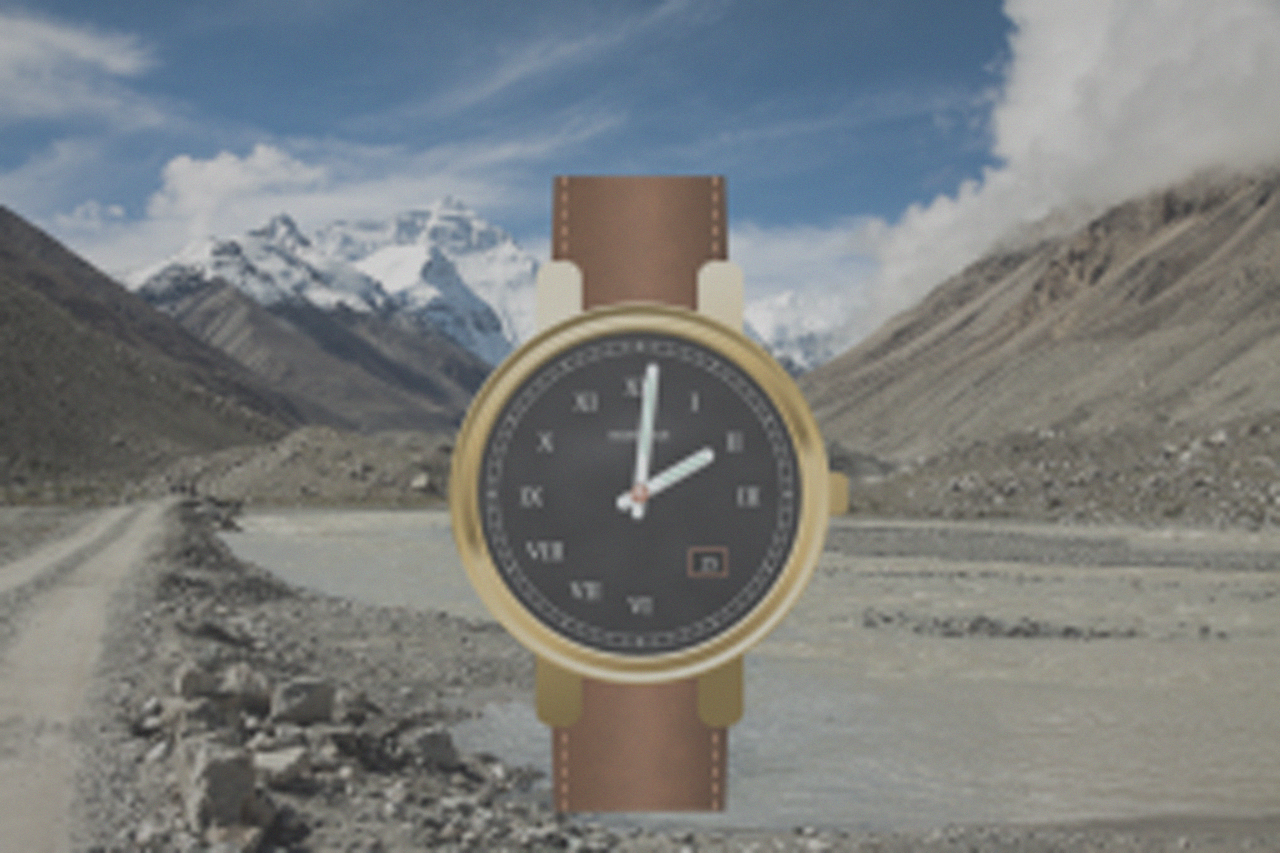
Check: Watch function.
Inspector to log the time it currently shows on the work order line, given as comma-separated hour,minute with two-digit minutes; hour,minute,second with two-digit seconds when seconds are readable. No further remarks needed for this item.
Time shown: 2,01
